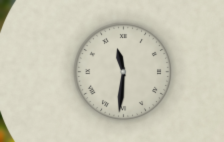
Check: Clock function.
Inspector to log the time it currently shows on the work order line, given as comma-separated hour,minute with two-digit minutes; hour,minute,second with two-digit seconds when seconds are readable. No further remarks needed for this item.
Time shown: 11,31
